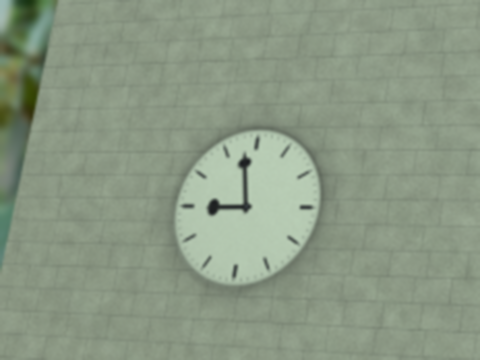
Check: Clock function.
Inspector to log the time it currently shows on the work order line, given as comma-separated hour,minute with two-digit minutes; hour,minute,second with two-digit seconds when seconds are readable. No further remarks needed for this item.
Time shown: 8,58
